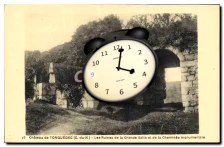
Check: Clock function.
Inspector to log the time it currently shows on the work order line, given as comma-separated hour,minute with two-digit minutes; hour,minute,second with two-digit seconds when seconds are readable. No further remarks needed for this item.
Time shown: 4,02
